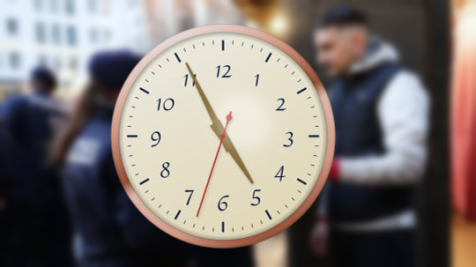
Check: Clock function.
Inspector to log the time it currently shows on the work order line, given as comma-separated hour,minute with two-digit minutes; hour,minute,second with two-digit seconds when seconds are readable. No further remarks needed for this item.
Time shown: 4,55,33
